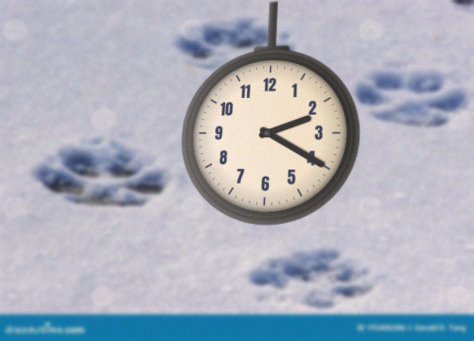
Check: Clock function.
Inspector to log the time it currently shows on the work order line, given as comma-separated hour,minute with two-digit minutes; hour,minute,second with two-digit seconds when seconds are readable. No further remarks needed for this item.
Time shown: 2,20
